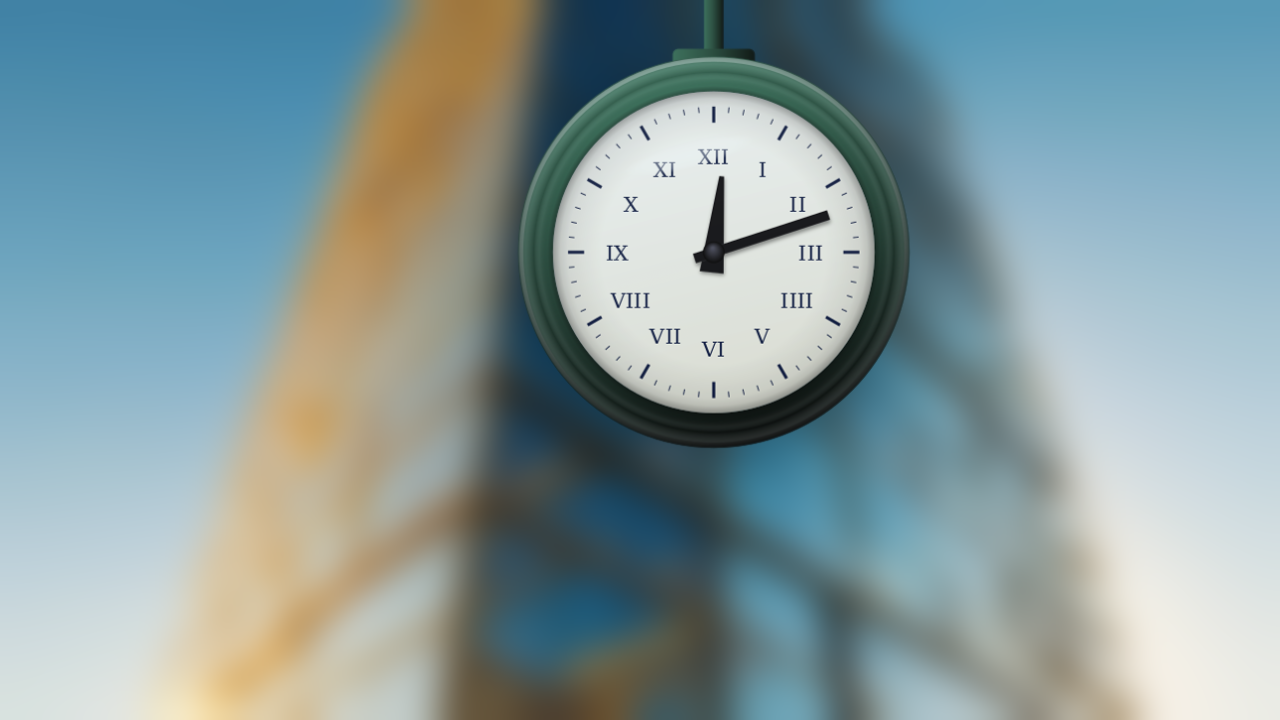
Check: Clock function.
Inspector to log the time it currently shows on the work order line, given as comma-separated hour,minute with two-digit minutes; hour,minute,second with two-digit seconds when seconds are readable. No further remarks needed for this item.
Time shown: 12,12
